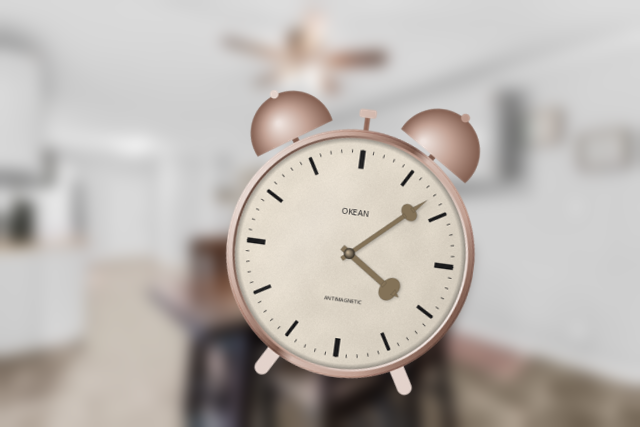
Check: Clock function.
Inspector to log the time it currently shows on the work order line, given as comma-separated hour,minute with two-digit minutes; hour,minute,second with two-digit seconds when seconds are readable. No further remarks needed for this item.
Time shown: 4,08
